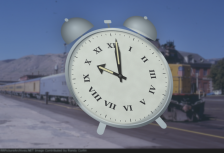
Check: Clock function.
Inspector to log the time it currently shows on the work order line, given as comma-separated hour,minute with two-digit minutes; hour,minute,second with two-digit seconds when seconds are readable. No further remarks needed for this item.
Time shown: 10,01
